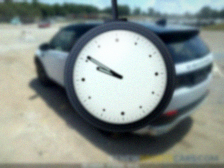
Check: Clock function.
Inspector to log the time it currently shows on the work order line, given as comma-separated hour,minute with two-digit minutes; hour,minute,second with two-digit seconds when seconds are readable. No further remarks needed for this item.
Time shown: 9,51
